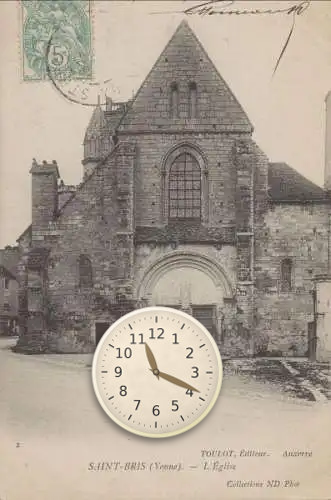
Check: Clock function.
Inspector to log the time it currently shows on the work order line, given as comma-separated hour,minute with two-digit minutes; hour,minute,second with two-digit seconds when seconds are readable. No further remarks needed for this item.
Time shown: 11,19
